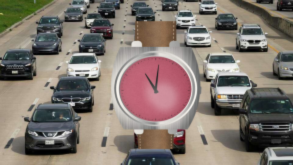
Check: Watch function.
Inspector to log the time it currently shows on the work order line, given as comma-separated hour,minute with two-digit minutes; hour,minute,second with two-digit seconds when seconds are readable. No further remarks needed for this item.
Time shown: 11,01
